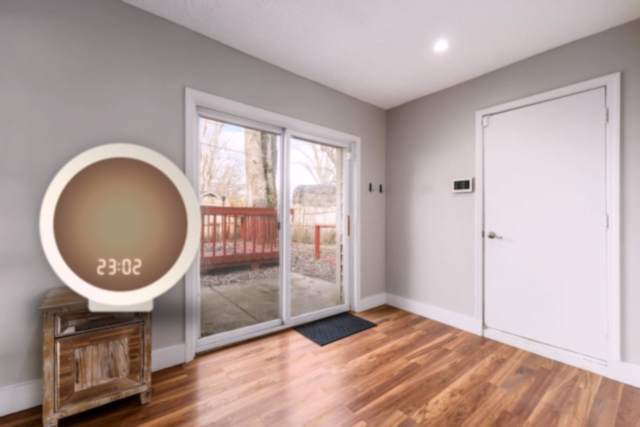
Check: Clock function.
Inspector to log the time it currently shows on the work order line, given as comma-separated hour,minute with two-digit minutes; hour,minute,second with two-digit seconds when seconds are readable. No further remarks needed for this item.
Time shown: 23,02
